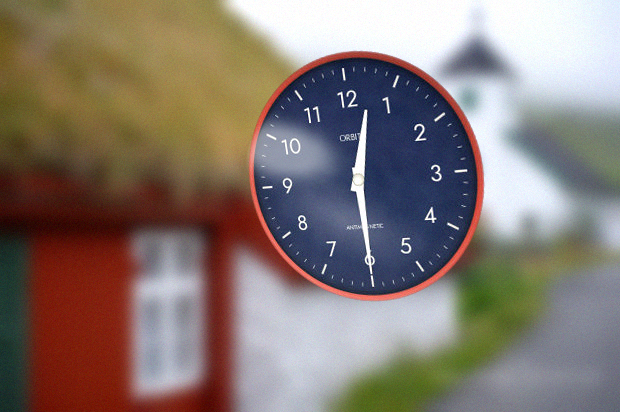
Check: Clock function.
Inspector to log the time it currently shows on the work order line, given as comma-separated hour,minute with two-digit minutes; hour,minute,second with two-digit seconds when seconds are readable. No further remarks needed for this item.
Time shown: 12,30
